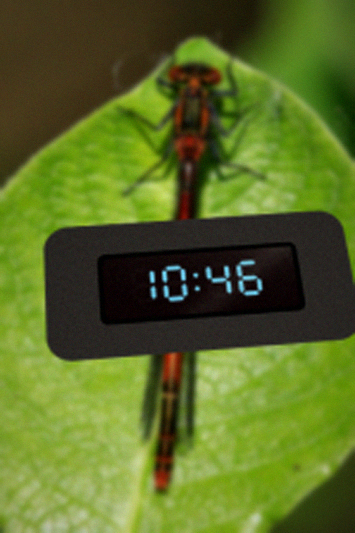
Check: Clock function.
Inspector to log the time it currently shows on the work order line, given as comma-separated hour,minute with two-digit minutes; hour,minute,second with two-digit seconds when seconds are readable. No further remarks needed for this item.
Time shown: 10,46
